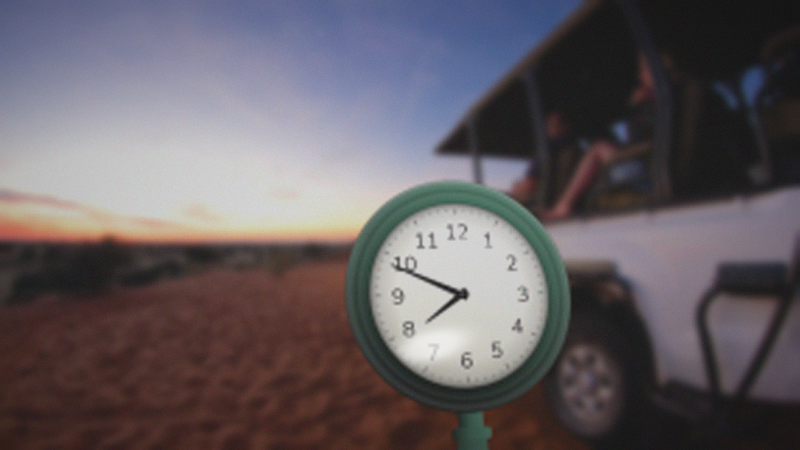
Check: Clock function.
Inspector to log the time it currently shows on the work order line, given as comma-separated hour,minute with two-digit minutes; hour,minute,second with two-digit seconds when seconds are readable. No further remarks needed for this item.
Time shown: 7,49
